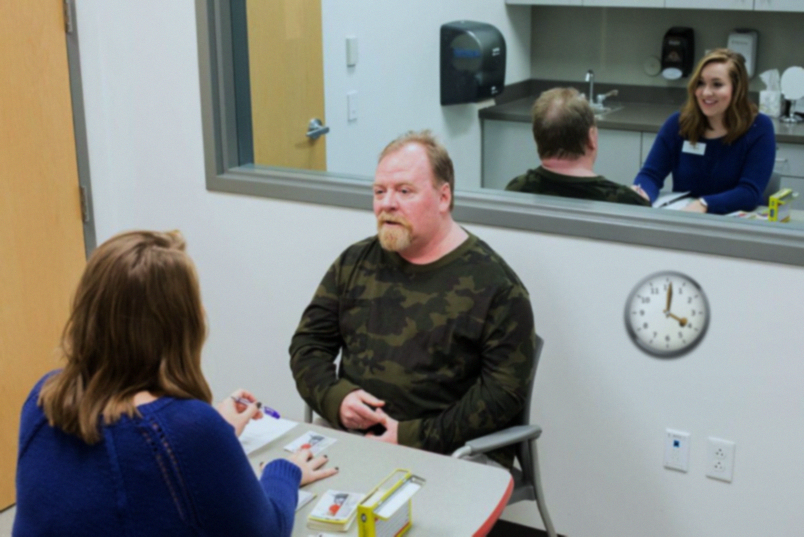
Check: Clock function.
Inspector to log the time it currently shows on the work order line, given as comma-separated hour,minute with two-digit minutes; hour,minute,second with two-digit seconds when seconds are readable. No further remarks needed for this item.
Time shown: 4,01
